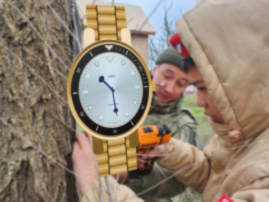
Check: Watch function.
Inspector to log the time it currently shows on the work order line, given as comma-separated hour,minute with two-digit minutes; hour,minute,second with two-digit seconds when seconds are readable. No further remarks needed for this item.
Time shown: 10,29
